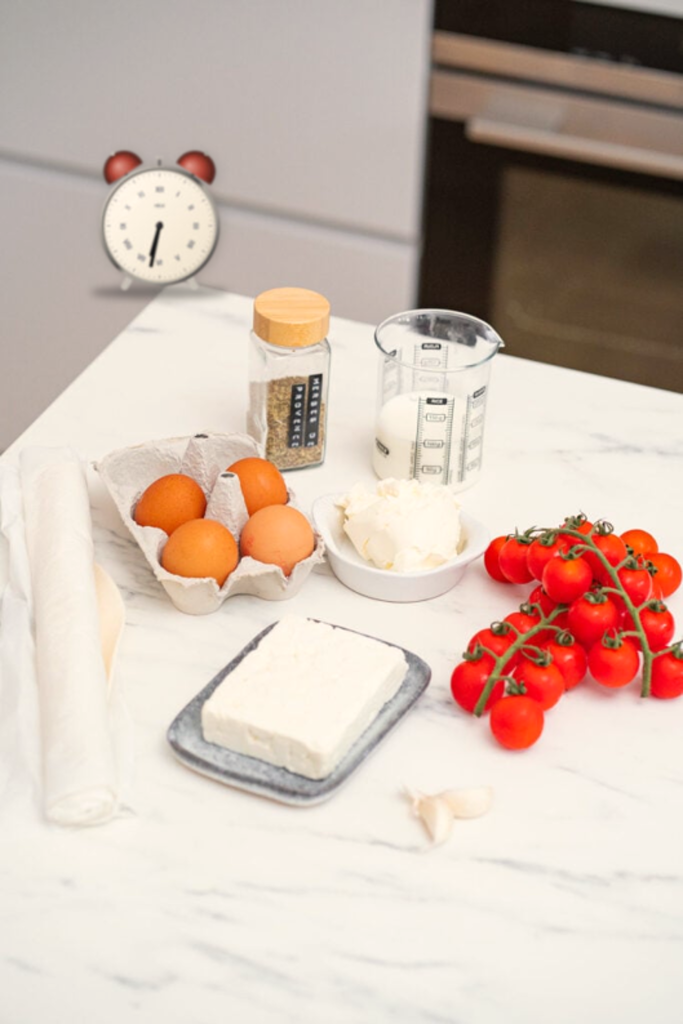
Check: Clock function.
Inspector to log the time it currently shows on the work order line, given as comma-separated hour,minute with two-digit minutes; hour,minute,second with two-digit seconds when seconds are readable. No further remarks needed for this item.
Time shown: 6,32
